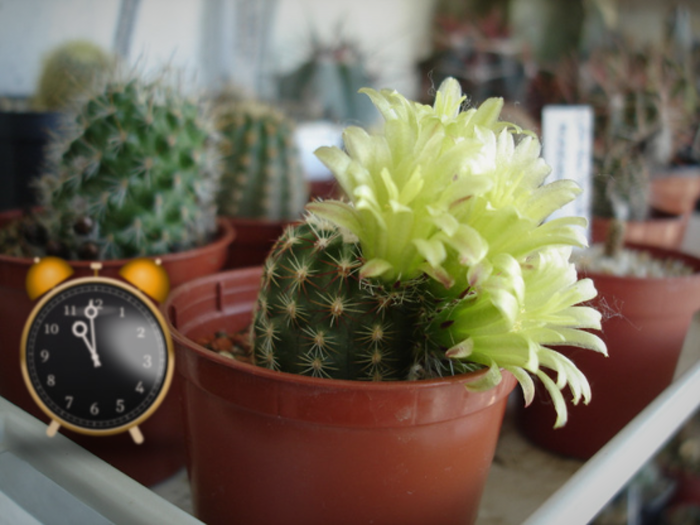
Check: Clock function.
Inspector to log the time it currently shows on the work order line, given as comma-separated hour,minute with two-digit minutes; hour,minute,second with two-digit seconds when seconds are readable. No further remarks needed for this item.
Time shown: 10,59
